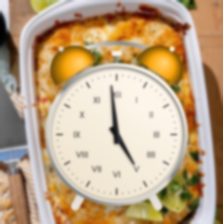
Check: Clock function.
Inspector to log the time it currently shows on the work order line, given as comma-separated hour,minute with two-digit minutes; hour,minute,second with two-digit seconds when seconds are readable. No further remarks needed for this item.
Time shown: 4,59
